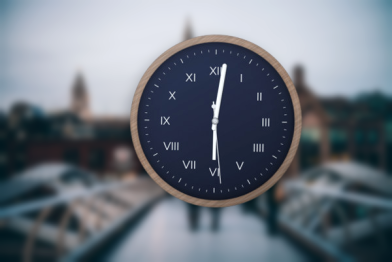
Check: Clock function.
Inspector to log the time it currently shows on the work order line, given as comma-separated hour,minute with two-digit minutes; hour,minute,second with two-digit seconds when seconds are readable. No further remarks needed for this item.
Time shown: 6,01,29
